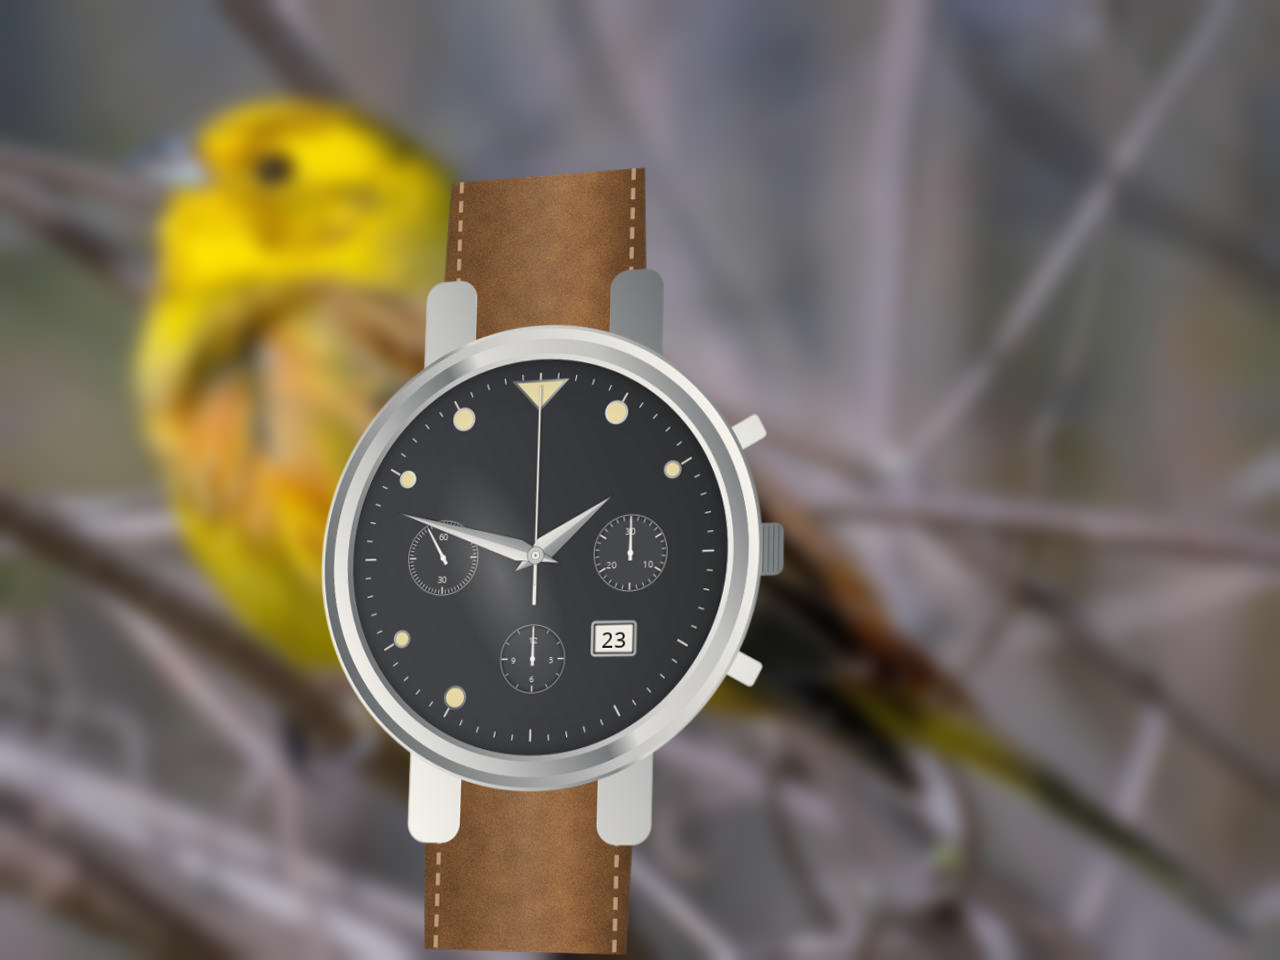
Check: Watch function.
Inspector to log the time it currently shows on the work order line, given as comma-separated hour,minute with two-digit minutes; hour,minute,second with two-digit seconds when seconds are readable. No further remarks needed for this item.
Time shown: 1,47,55
